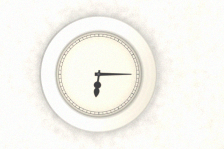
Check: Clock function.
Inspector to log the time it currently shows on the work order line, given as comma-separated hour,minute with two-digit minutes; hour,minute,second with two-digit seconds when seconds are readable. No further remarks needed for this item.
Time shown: 6,15
